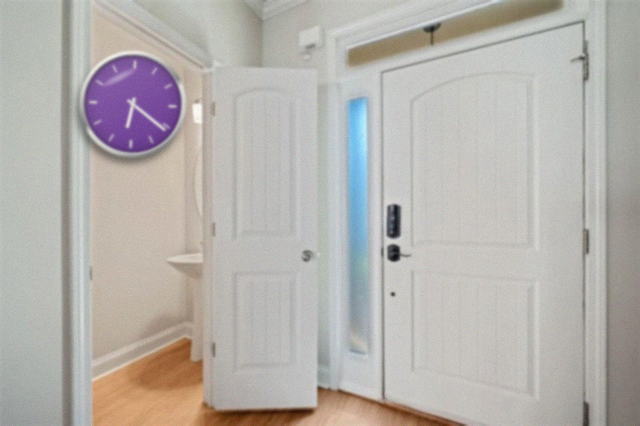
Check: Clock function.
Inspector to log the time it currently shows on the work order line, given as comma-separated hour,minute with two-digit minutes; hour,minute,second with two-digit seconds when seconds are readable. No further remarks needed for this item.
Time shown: 6,21
